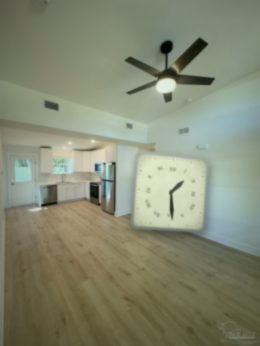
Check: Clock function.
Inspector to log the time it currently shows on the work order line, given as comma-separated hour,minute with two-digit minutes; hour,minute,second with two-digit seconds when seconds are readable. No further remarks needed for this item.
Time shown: 1,29
